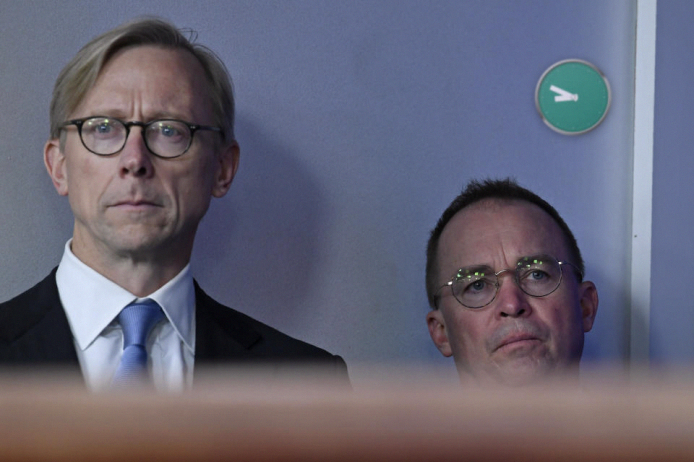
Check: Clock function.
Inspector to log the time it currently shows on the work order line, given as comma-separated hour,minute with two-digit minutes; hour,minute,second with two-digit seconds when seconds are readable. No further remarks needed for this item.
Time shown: 8,49
